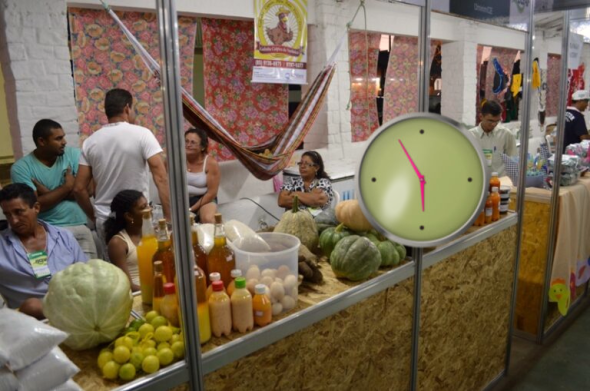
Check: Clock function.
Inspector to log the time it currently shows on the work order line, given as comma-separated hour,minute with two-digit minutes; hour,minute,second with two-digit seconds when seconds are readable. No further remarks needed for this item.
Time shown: 5,55
